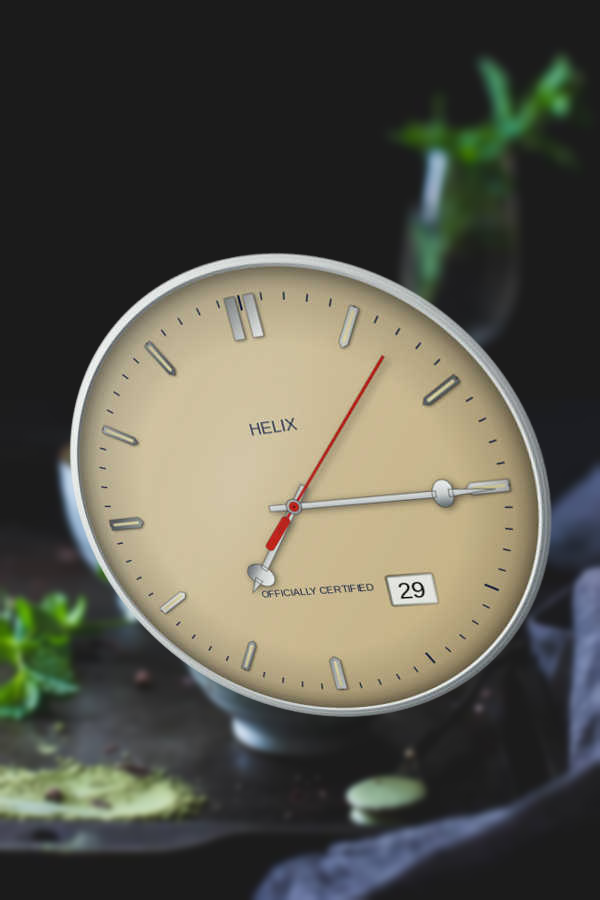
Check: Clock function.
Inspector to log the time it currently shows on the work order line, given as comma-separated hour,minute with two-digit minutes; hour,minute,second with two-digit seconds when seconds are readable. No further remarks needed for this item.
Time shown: 7,15,07
